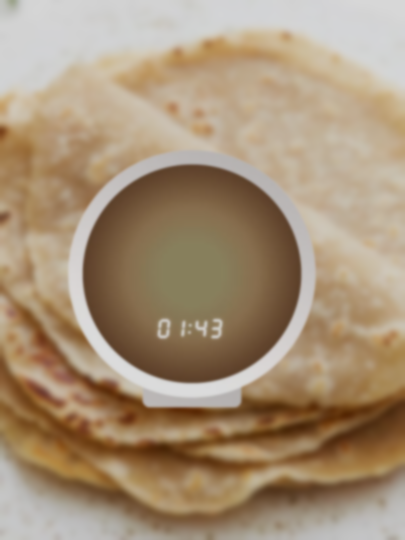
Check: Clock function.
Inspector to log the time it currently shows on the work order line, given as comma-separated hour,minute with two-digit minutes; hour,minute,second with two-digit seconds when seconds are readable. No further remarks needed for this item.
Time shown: 1,43
